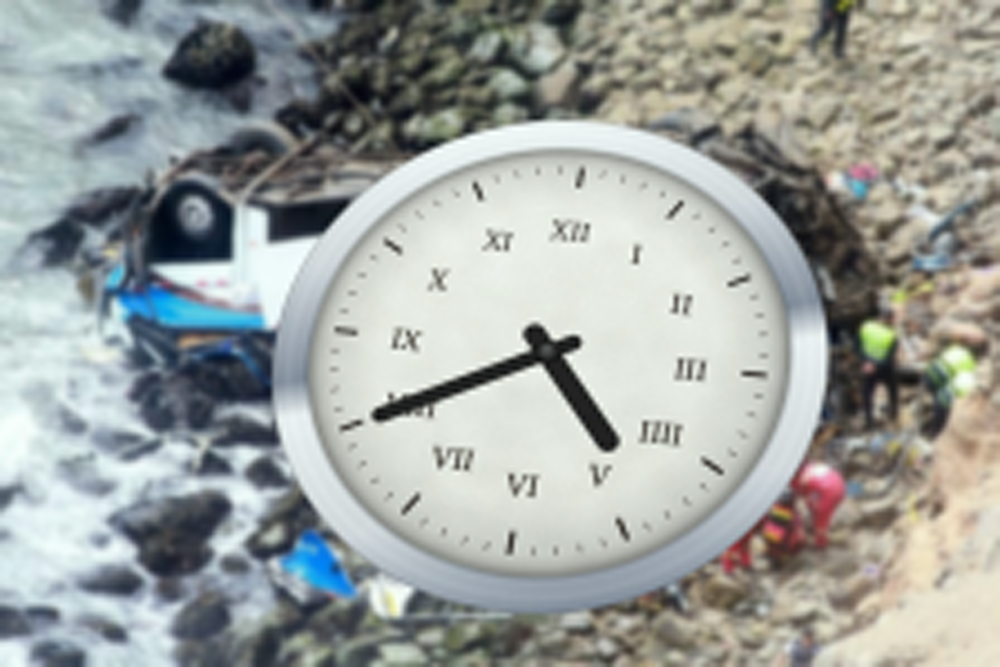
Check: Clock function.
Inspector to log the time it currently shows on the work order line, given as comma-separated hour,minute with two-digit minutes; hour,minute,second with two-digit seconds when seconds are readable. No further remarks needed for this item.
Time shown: 4,40
